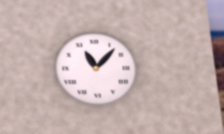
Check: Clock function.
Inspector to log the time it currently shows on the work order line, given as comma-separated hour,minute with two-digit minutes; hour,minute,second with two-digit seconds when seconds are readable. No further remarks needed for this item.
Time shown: 11,07
